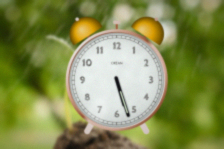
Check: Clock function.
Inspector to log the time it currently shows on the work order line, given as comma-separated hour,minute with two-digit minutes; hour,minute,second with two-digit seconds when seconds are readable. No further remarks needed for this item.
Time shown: 5,27
